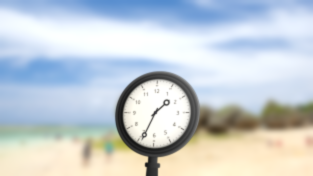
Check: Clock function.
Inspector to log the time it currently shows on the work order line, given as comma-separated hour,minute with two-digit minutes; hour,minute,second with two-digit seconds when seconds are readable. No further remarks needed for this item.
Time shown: 1,34
